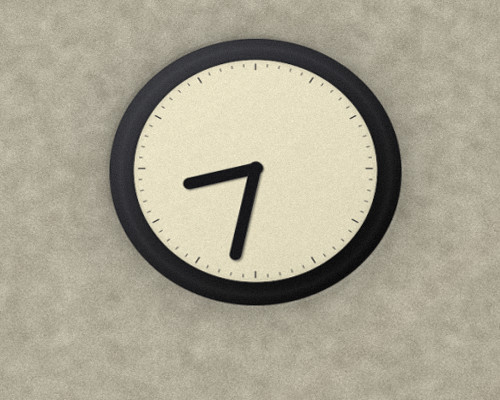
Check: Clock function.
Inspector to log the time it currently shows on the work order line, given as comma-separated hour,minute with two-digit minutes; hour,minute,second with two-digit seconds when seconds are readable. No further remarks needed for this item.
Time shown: 8,32
